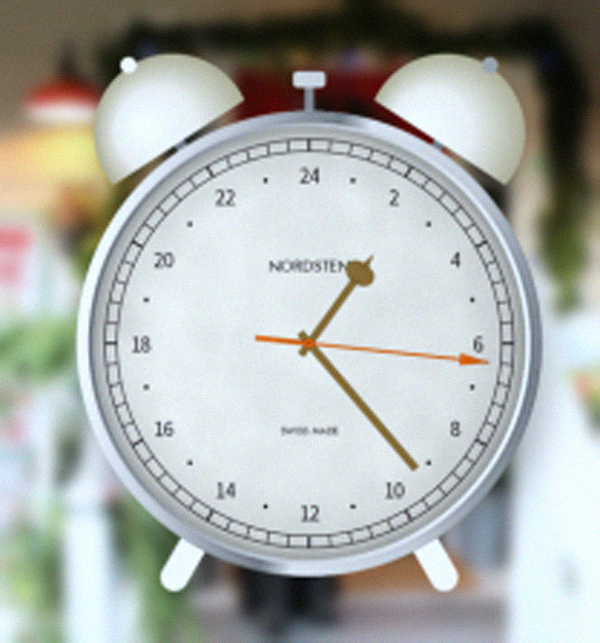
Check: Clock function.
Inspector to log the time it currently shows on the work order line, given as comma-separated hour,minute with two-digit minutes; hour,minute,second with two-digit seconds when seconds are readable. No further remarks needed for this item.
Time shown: 2,23,16
